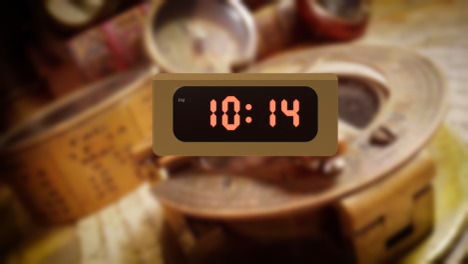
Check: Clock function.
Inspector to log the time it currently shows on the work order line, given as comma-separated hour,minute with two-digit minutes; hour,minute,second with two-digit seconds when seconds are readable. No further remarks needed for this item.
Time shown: 10,14
